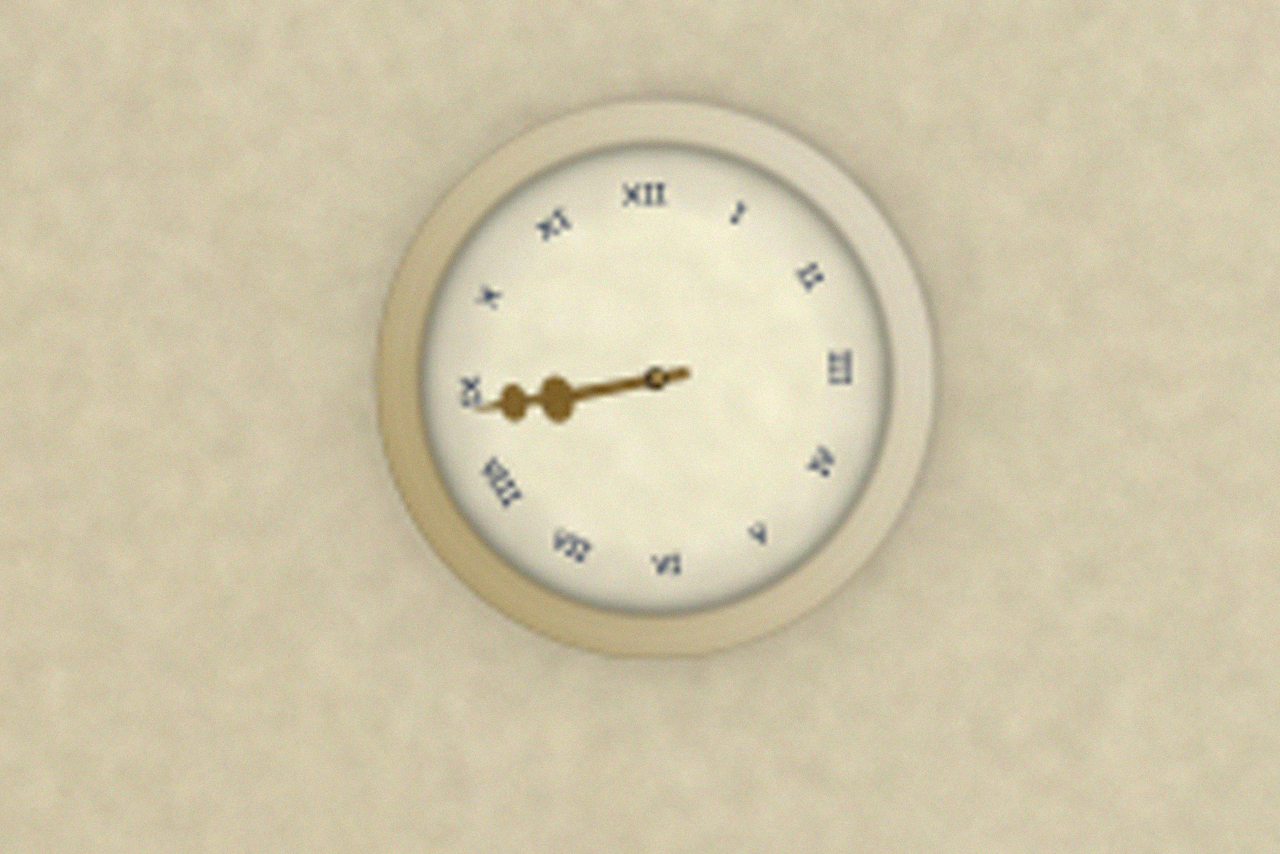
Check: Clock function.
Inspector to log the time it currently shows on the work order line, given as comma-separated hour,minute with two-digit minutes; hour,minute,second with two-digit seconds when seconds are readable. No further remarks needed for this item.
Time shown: 8,44
